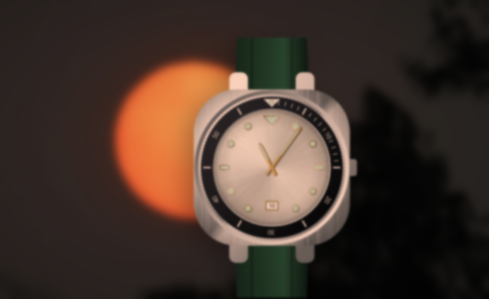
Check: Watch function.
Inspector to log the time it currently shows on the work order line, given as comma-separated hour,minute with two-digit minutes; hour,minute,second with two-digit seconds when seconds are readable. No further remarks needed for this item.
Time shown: 11,06
